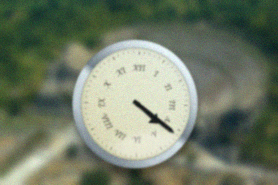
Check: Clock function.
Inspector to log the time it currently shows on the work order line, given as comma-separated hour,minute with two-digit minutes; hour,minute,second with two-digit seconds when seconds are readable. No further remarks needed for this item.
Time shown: 4,21
